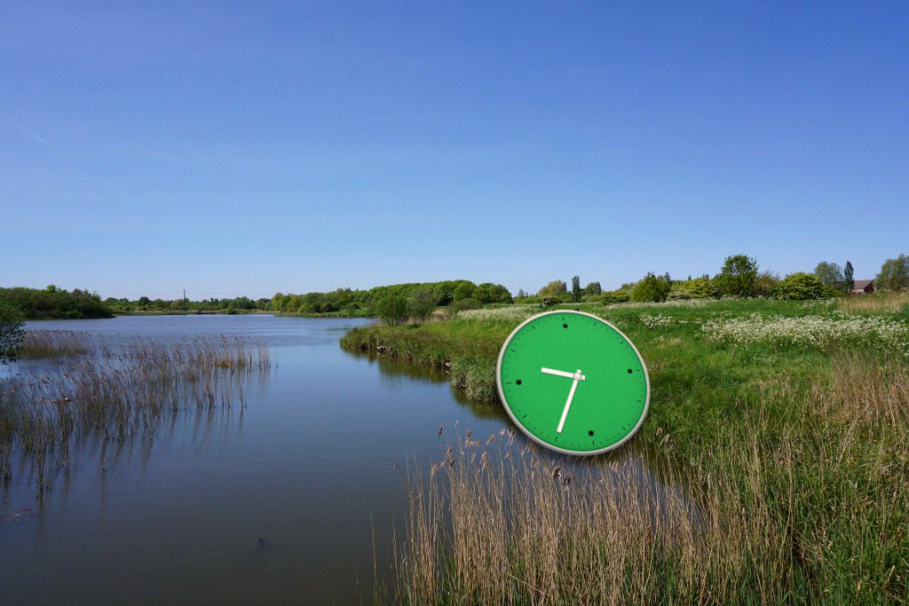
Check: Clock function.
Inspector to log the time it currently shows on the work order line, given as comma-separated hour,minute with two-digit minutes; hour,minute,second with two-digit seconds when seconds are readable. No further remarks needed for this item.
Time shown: 9,35
